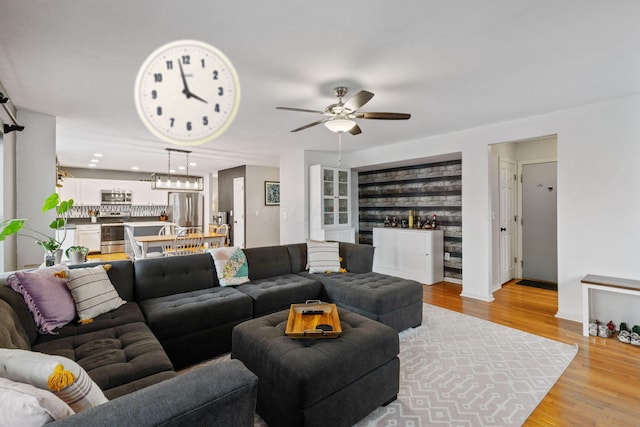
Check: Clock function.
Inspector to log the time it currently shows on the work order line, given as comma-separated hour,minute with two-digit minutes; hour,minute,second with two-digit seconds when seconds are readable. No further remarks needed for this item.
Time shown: 3,58
